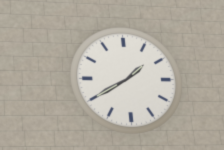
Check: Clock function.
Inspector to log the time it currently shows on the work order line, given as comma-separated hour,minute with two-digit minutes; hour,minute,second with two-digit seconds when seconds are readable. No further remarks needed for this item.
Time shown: 1,40
